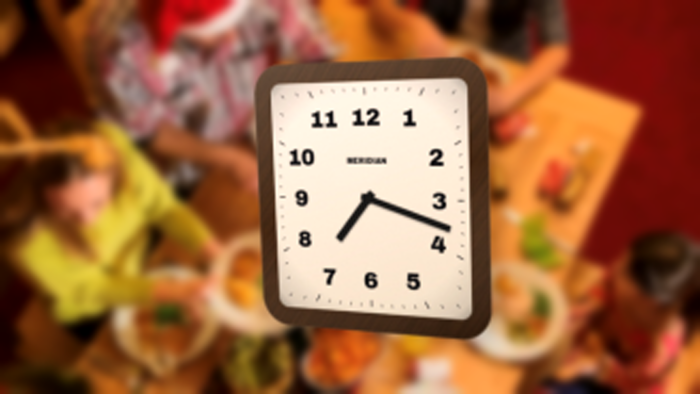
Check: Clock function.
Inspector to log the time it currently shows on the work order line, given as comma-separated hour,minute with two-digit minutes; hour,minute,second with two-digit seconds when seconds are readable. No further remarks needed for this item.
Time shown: 7,18
